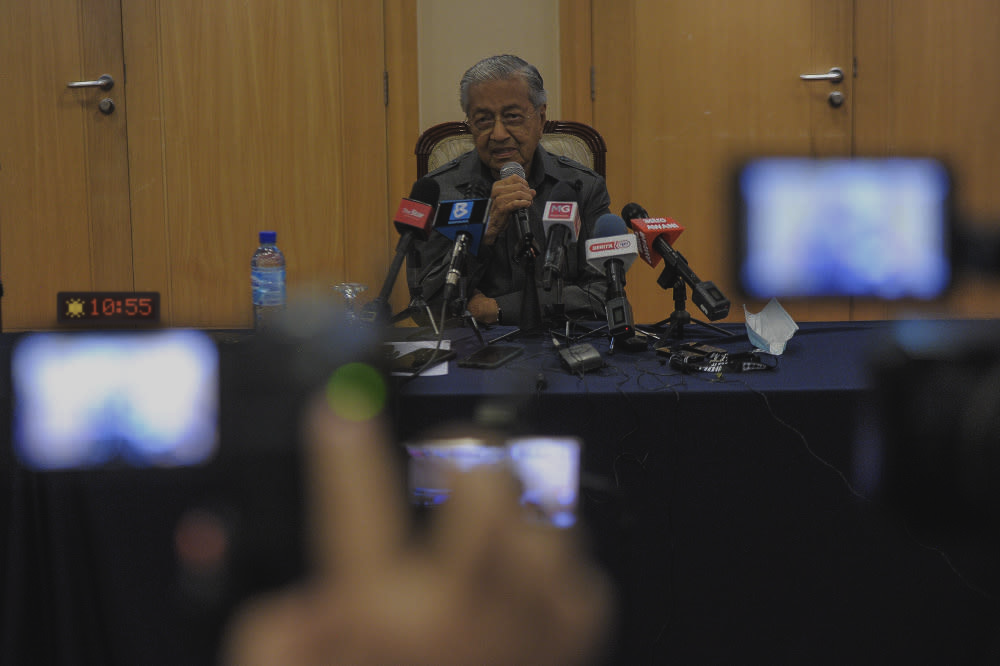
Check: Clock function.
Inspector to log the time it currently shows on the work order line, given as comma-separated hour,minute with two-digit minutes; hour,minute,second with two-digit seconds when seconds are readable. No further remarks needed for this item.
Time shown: 10,55
